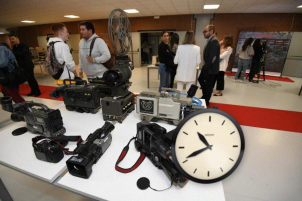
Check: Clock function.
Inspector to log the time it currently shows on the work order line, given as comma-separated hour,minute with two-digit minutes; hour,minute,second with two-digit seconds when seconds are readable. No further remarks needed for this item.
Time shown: 10,41
